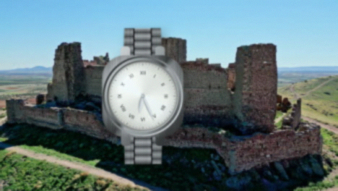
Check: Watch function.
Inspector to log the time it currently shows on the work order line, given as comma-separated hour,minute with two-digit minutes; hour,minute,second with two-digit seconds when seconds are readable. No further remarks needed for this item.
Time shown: 6,26
